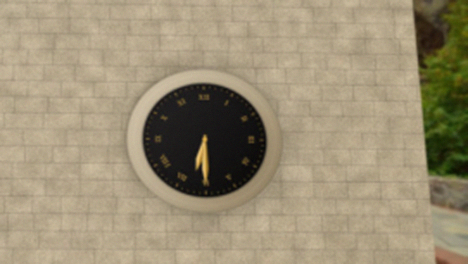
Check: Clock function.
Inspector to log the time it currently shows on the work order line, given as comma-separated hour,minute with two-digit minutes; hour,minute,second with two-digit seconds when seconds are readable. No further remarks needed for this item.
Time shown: 6,30
